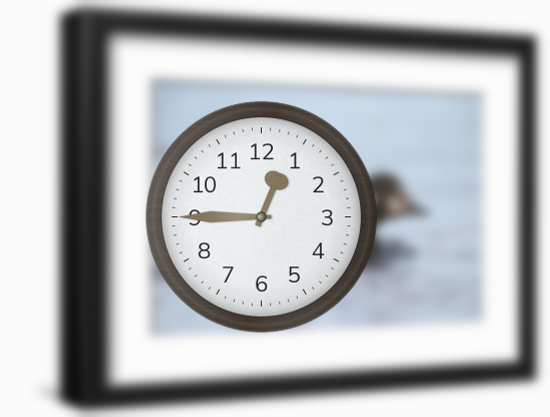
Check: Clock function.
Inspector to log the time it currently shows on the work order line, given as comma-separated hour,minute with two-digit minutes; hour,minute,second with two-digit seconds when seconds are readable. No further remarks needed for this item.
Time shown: 12,45
